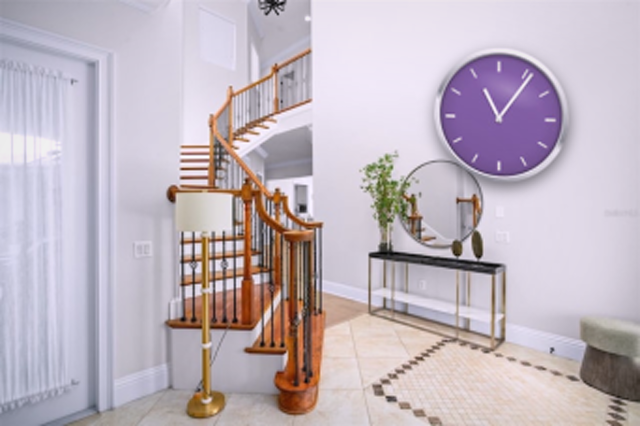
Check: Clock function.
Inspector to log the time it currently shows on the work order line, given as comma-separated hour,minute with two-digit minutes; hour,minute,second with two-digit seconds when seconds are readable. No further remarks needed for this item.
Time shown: 11,06
